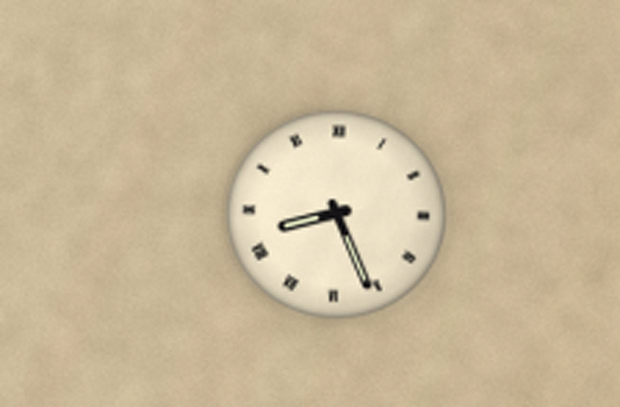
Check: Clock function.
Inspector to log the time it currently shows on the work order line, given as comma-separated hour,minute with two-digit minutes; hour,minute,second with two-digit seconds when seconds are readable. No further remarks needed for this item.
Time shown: 8,26
